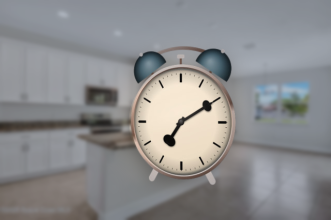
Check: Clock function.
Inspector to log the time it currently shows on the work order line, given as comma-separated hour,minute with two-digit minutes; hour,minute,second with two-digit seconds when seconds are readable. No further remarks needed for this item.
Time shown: 7,10
